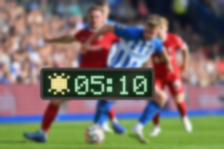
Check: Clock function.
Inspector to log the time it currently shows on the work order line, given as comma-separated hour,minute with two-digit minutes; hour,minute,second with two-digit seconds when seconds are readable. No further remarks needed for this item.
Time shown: 5,10
